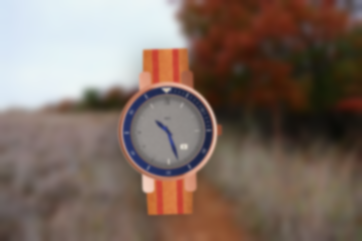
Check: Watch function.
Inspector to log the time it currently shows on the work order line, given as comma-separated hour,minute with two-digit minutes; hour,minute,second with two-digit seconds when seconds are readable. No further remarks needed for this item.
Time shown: 10,27
